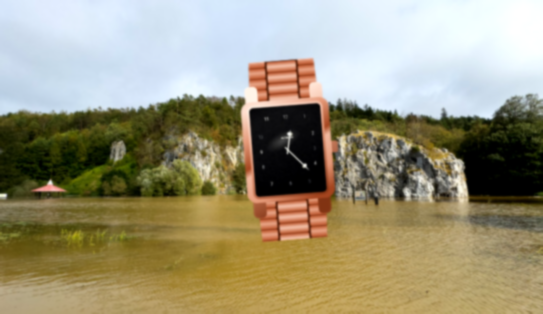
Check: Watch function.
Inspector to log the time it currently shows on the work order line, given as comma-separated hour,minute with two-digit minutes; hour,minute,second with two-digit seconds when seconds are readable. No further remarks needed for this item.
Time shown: 12,23
